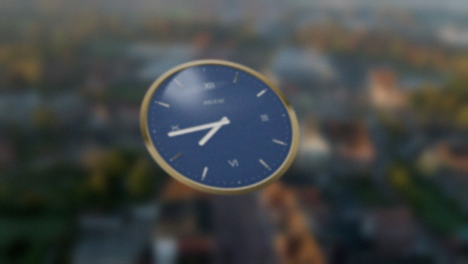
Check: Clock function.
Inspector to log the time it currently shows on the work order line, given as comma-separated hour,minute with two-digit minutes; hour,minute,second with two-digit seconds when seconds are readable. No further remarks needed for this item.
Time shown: 7,44
